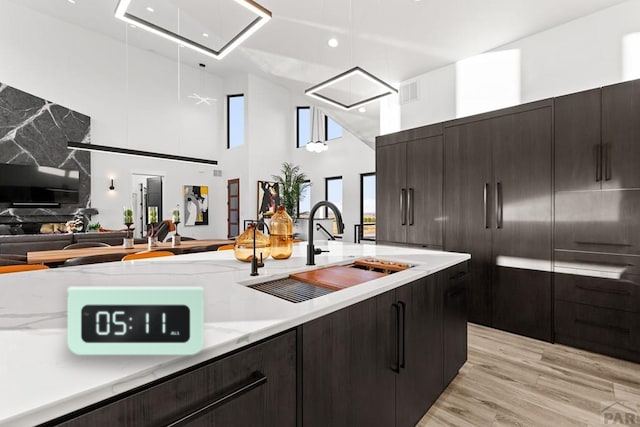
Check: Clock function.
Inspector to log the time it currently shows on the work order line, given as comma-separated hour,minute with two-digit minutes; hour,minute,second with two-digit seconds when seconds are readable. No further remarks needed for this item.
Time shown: 5,11
